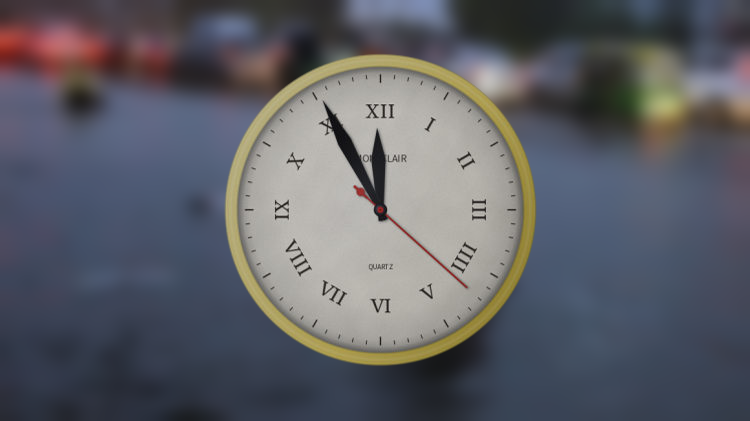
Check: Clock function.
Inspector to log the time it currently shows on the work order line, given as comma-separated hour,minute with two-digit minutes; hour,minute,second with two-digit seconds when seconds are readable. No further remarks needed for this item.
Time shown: 11,55,22
